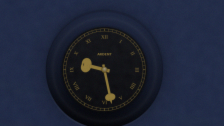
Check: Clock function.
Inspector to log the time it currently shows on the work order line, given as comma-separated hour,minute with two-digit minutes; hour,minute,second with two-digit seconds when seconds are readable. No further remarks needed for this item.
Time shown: 9,28
